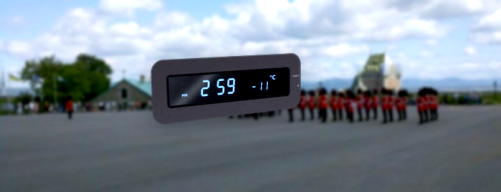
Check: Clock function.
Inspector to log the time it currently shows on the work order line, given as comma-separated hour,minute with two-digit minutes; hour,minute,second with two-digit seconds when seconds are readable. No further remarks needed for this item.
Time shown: 2,59
